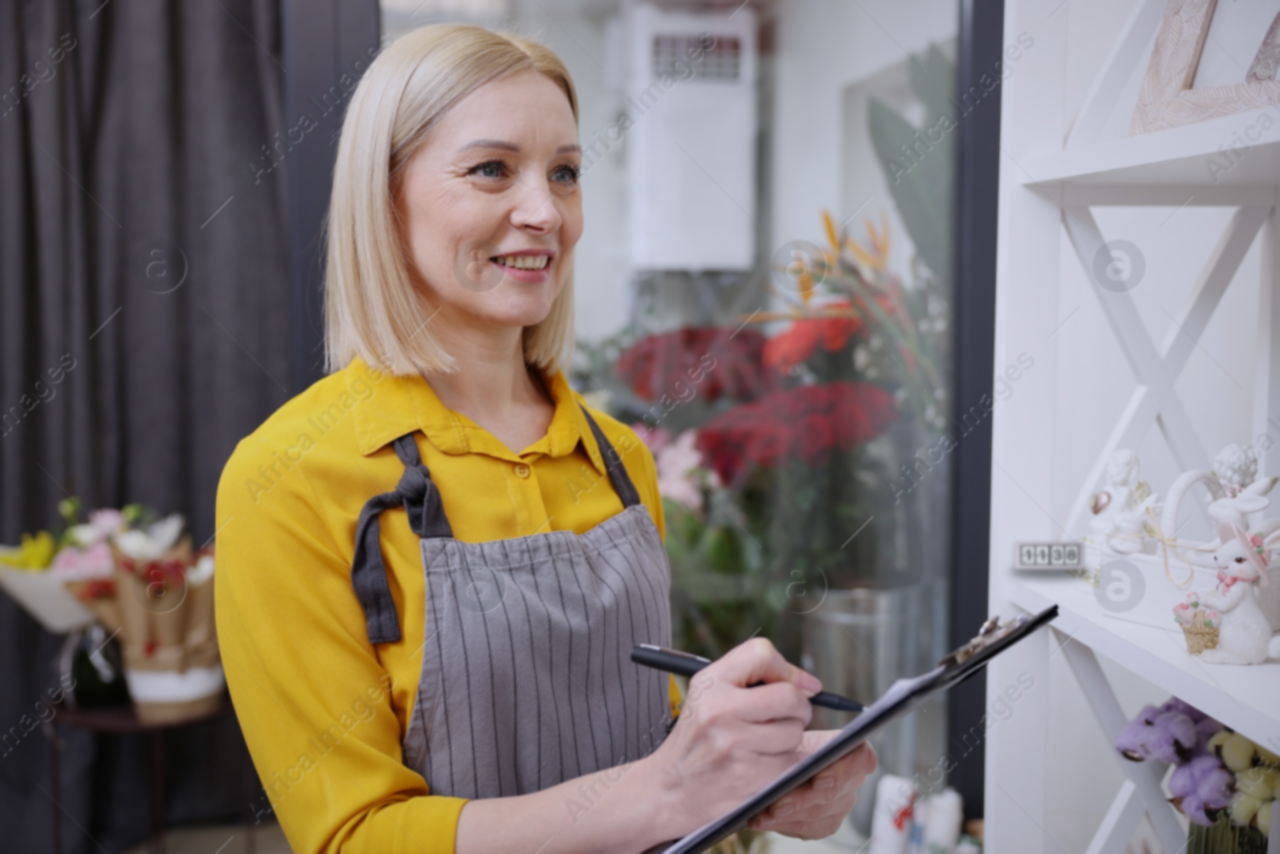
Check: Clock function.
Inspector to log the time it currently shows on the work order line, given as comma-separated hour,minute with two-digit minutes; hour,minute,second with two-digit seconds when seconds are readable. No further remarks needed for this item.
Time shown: 11,38
